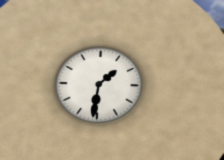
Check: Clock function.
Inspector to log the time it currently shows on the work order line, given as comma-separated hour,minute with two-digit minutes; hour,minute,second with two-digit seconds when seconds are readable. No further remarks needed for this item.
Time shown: 1,31
